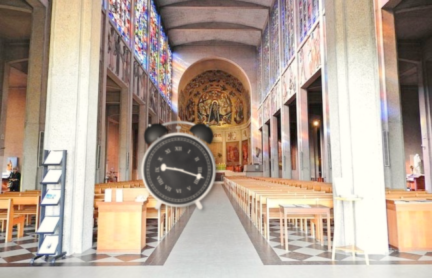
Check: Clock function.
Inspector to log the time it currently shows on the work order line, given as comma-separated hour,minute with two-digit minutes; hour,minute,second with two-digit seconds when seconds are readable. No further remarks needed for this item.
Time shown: 9,18
